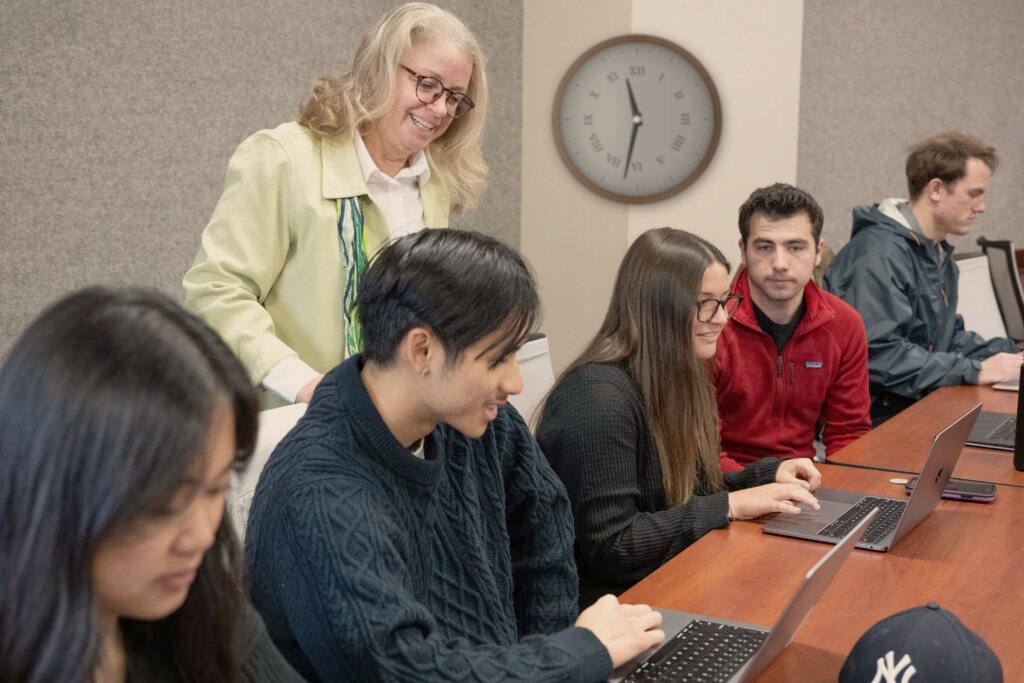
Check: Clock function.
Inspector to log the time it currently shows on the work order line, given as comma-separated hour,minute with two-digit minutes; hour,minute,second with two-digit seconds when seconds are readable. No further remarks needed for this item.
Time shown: 11,32
